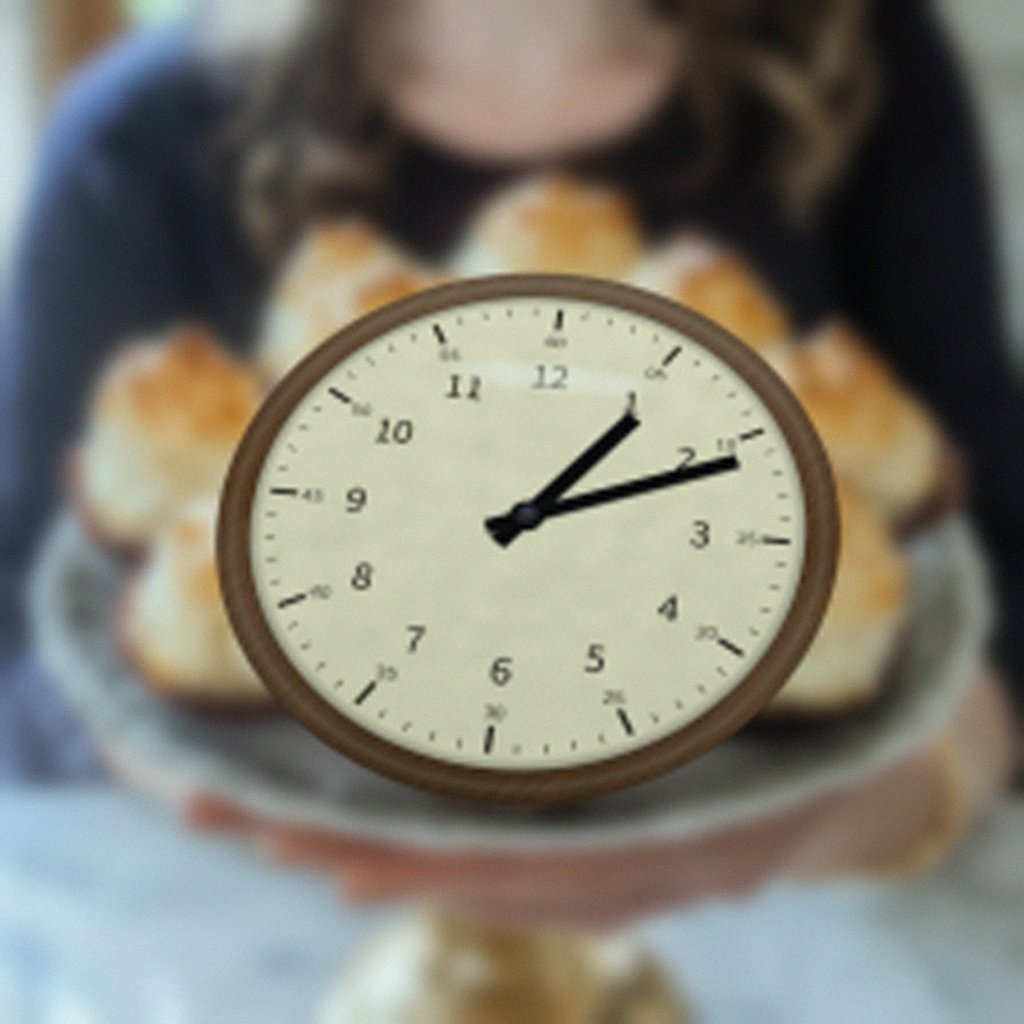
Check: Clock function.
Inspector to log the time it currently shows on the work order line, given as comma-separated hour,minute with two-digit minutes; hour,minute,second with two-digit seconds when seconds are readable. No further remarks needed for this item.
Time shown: 1,11
